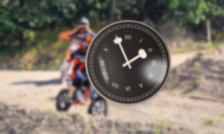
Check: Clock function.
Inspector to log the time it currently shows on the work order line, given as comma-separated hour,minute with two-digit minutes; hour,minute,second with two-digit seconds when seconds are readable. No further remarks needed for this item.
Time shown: 1,56
